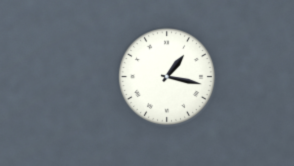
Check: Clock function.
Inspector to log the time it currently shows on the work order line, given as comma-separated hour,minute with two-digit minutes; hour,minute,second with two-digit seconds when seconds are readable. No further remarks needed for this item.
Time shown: 1,17
